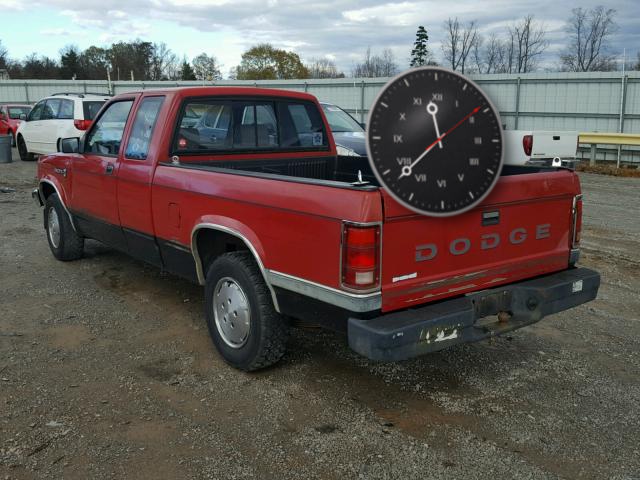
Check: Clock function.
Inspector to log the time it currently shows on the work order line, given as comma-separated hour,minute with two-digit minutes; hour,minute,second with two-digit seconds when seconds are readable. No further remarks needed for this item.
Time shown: 11,38,09
